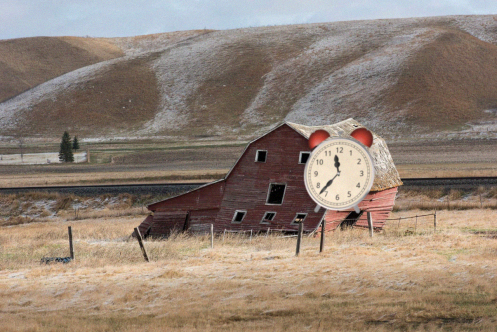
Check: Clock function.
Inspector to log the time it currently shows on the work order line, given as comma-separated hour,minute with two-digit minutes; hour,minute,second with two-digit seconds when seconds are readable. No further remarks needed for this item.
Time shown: 11,37
